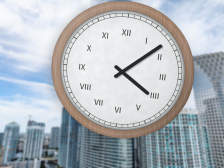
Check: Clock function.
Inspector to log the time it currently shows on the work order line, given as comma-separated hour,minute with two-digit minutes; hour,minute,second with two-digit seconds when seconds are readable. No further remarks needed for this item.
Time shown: 4,08
